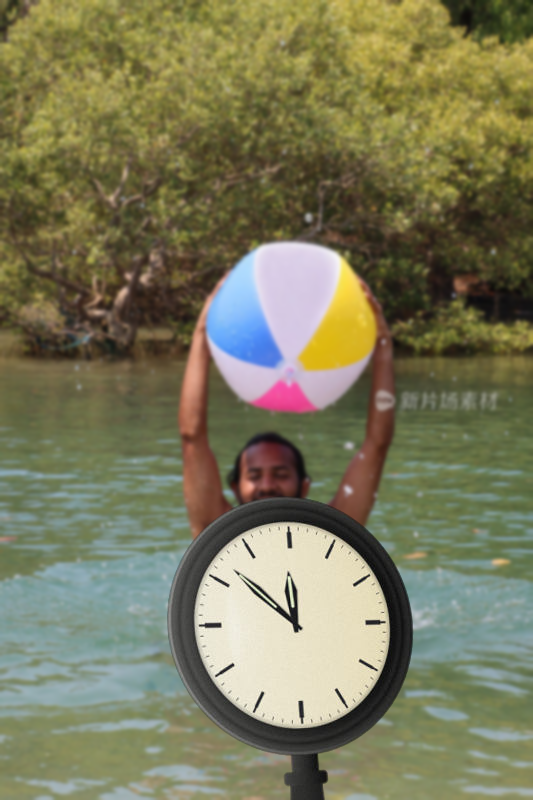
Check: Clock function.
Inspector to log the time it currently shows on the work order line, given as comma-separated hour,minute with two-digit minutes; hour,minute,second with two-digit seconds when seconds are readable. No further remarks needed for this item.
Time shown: 11,52
